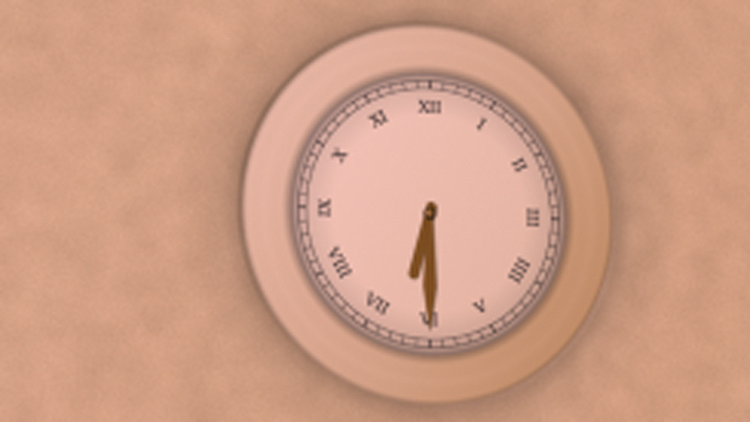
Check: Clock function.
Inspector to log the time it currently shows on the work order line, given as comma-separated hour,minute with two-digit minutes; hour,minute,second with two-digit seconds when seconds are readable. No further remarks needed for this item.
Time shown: 6,30
